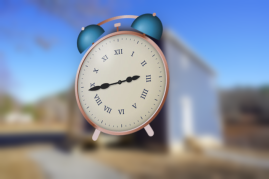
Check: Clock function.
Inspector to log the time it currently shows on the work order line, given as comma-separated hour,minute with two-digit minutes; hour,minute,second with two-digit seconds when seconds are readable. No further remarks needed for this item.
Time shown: 2,44
